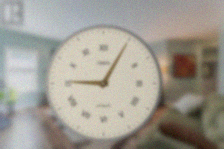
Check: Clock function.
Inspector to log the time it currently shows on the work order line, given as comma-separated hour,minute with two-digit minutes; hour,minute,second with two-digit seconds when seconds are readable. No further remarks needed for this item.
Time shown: 9,05
